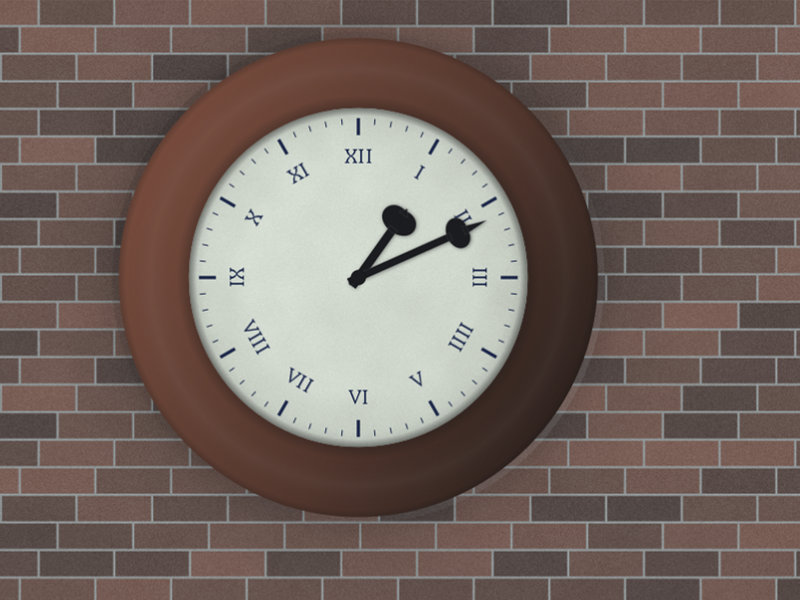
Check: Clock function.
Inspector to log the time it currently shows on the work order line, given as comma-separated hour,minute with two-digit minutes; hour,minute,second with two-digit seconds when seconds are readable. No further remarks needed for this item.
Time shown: 1,11
